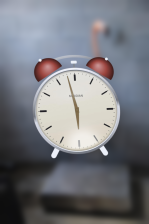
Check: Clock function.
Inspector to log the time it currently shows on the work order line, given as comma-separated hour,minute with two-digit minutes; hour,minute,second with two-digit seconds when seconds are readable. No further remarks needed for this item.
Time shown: 5,58
